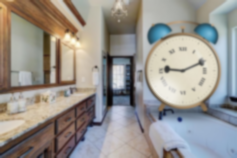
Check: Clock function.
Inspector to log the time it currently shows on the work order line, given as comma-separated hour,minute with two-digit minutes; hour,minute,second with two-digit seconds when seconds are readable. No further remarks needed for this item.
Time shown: 9,11
